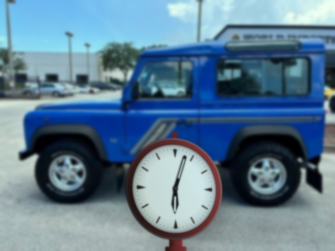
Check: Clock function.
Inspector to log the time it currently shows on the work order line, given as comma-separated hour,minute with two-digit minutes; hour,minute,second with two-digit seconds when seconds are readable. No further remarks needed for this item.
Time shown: 6,03
